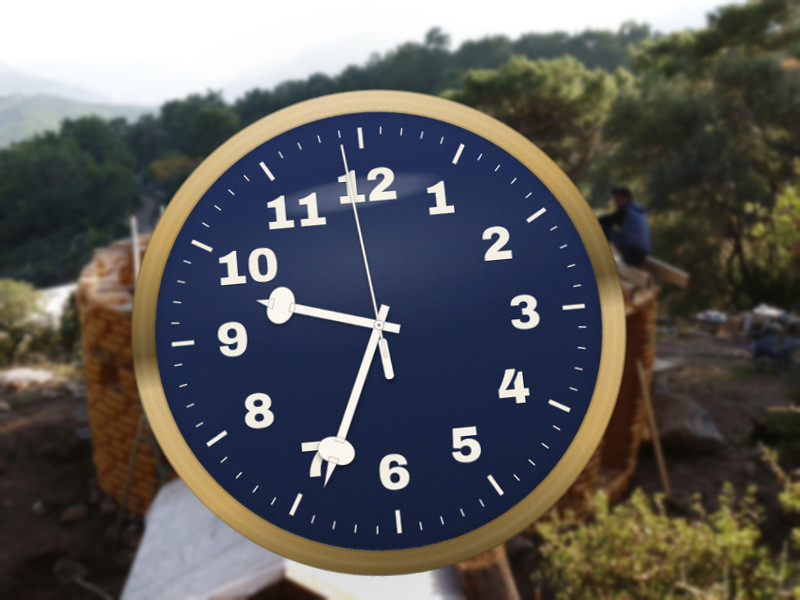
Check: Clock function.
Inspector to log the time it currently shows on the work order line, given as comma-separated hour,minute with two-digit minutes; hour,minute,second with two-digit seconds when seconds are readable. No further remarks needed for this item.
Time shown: 9,33,59
